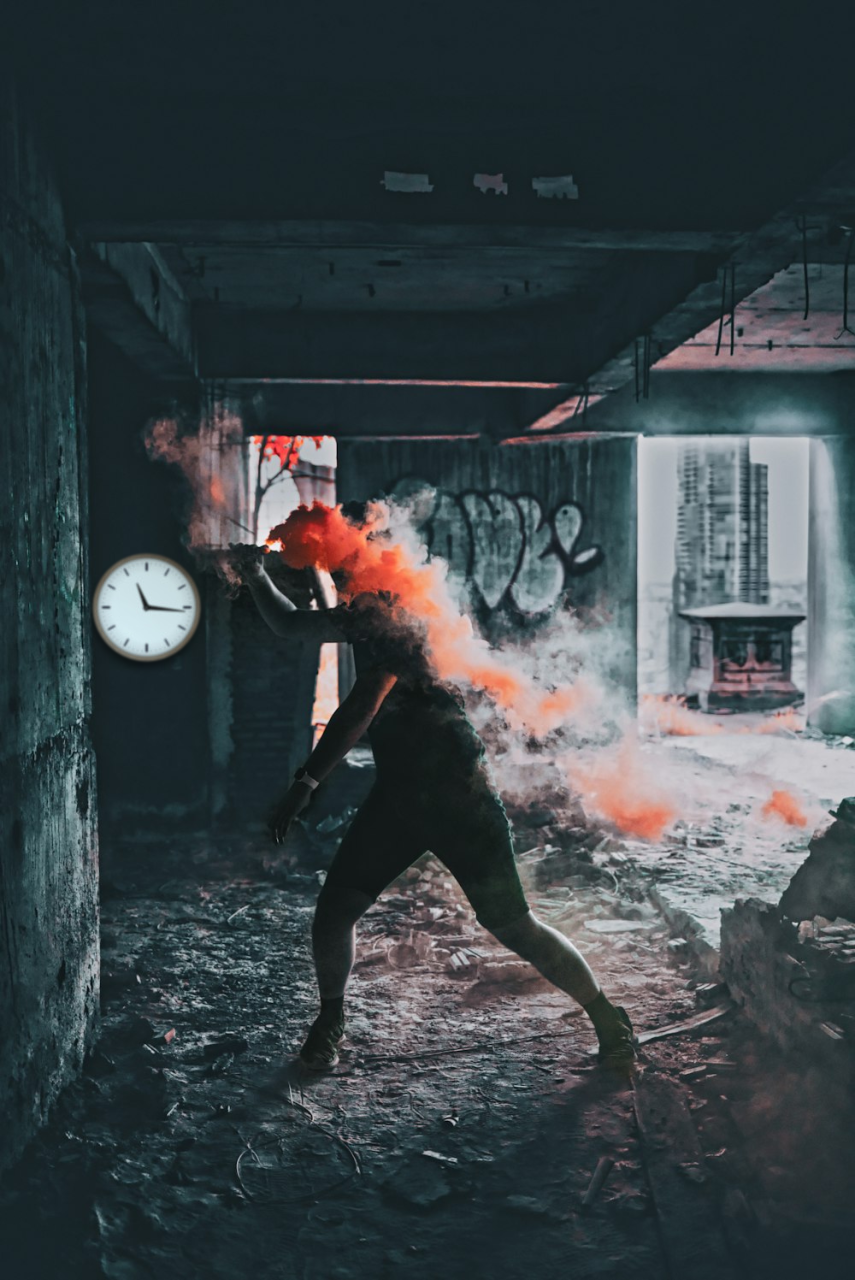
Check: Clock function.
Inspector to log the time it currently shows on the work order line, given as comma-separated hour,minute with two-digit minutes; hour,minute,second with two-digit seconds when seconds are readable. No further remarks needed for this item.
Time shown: 11,16
